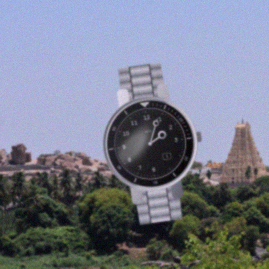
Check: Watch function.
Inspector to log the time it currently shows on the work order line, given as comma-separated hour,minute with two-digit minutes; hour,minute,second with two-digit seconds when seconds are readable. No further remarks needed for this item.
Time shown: 2,04
